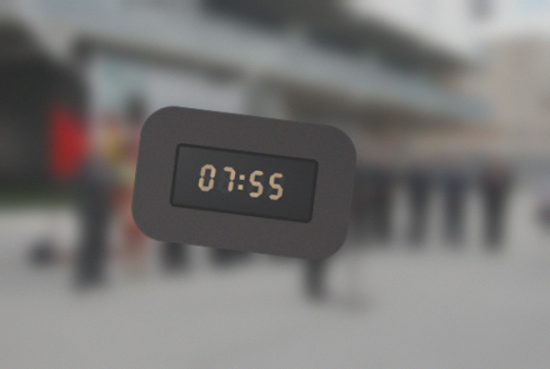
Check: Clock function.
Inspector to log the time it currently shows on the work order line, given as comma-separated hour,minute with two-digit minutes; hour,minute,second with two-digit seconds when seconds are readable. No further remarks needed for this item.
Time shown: 7,55
